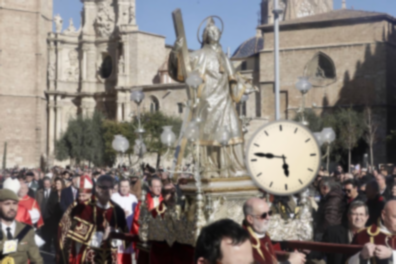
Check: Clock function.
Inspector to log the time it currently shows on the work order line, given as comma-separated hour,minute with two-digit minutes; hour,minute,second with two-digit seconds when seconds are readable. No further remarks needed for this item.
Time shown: 5,47
